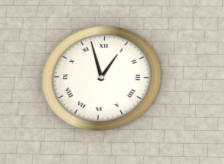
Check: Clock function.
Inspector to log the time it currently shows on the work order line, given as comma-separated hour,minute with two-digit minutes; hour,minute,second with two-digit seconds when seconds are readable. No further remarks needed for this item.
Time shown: 12,57
